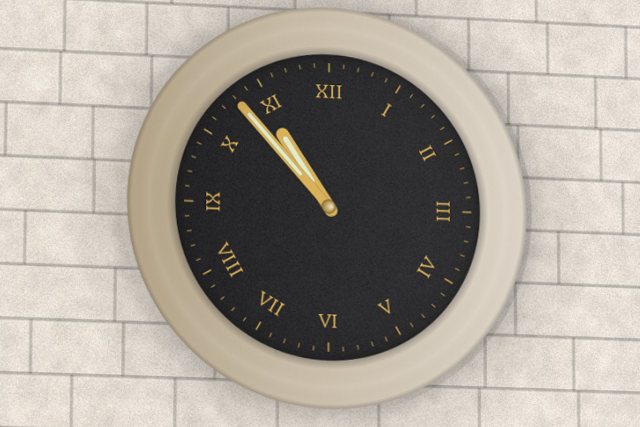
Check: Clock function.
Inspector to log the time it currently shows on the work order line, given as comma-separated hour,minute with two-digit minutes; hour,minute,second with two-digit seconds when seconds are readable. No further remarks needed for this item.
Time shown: 10,53
